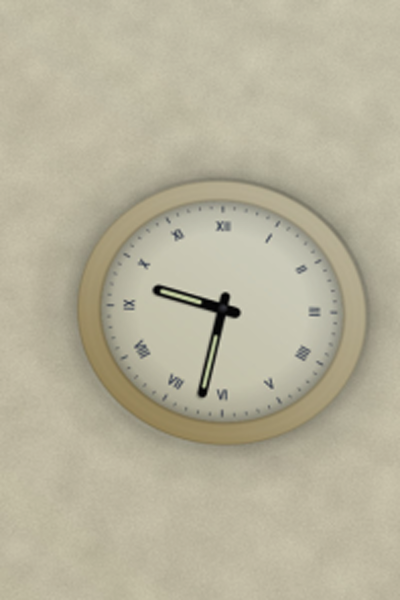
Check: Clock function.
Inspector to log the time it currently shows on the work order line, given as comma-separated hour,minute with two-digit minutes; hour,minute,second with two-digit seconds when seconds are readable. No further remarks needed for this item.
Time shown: 9,32
